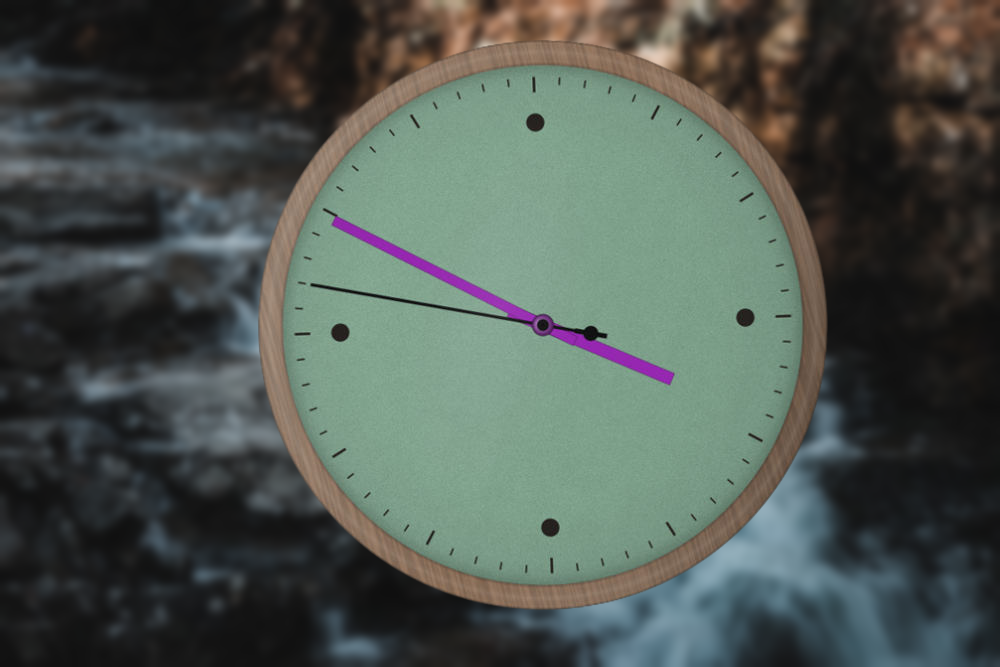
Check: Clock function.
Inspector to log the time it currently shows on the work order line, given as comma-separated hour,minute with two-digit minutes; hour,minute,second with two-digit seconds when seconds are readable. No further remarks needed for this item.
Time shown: 3,49,47
